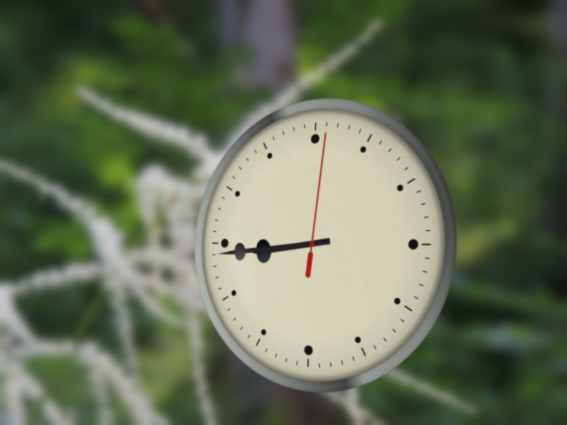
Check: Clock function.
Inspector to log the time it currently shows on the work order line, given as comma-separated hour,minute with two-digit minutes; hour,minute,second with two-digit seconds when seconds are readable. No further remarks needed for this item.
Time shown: 8,44,01
